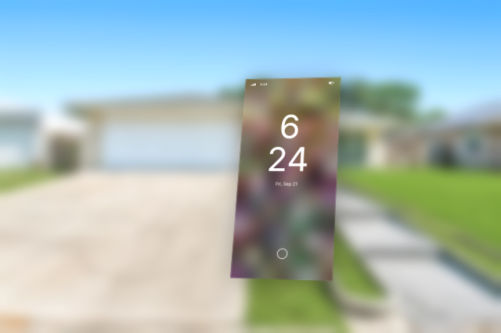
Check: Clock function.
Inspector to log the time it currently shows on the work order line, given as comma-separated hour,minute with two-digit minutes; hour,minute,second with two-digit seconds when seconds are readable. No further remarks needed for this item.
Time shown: 6,24
